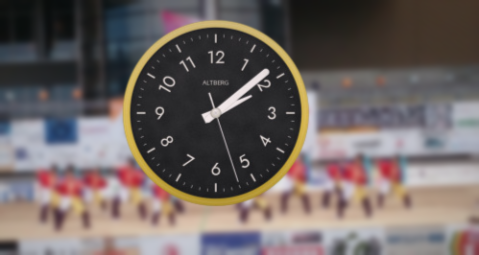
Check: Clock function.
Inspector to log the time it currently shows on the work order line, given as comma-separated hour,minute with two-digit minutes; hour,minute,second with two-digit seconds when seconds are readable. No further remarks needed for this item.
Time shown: 2,08,27
